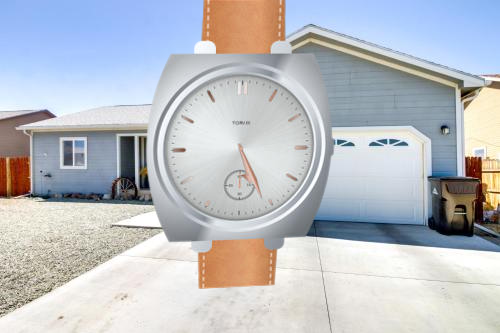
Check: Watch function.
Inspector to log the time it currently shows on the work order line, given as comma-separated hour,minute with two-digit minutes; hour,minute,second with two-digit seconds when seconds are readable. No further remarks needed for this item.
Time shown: 5,26
